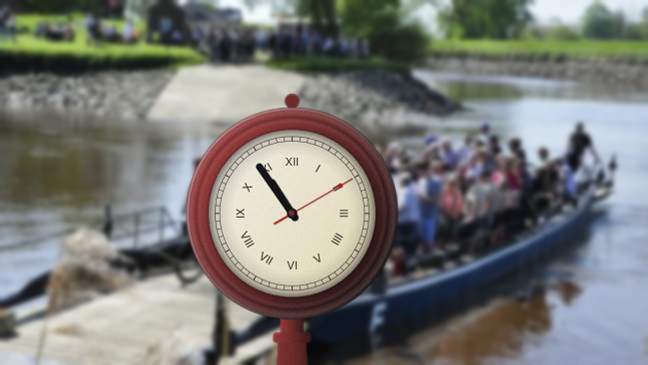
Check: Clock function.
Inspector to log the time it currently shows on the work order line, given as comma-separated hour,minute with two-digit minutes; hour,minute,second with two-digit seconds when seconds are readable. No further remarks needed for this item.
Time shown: 10,54,10
